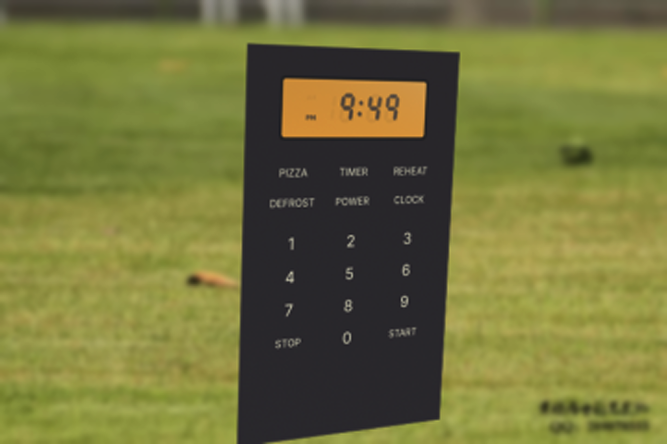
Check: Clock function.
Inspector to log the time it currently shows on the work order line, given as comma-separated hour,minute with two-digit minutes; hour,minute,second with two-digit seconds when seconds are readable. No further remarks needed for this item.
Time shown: 9,49
